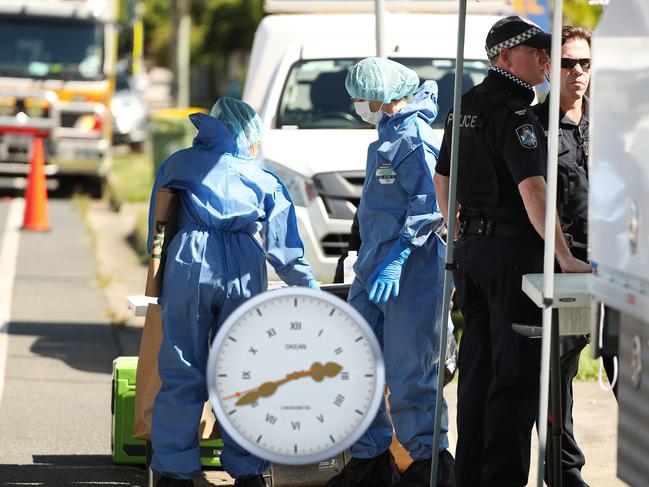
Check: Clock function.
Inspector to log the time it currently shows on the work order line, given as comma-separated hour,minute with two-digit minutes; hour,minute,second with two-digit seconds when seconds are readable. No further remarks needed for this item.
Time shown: 2,40,42
